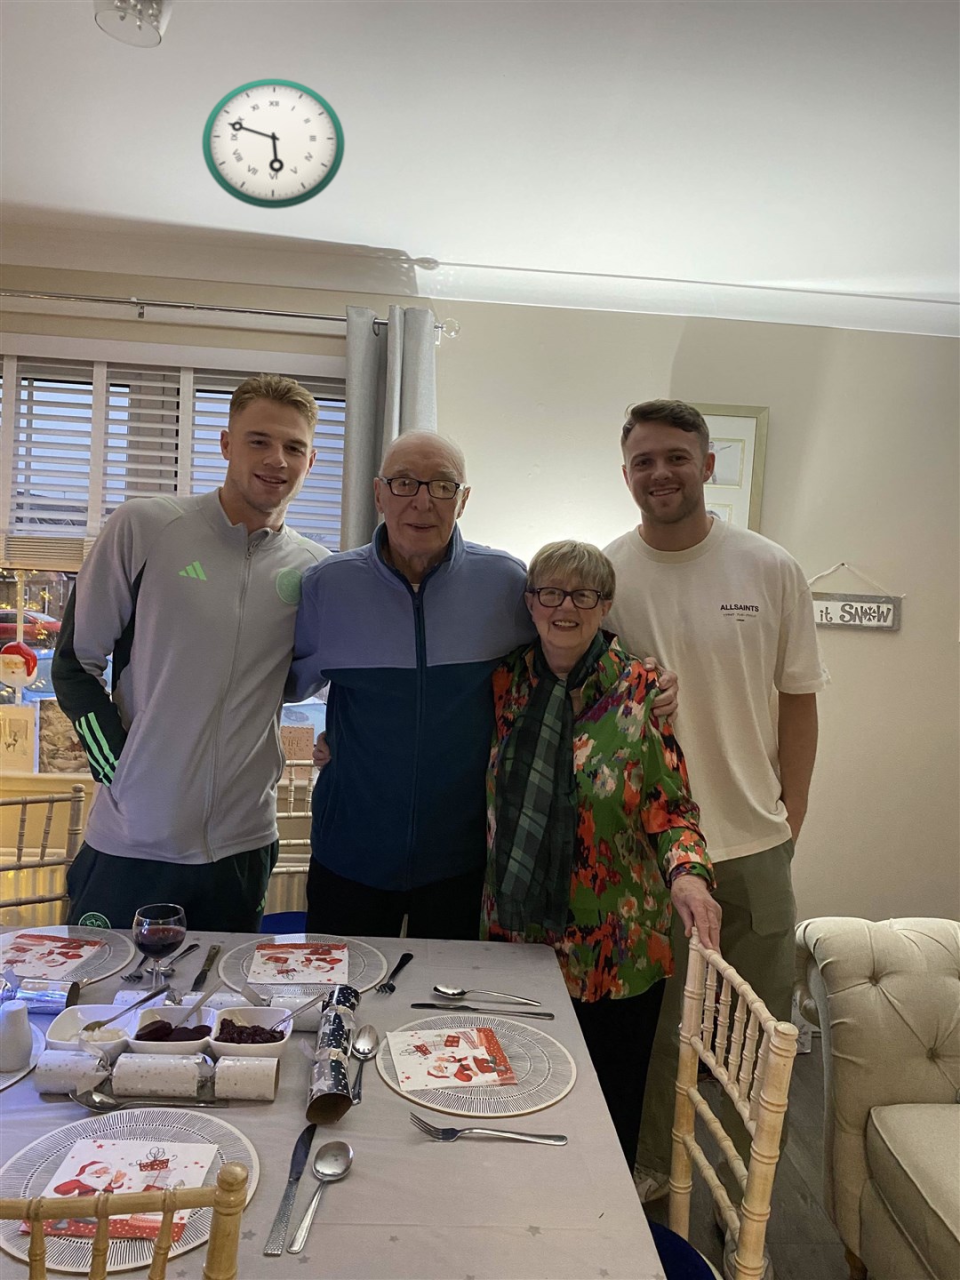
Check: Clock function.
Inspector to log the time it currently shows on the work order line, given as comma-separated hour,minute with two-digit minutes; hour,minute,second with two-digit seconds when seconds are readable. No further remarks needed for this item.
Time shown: 5,48
